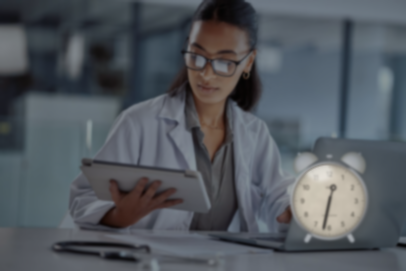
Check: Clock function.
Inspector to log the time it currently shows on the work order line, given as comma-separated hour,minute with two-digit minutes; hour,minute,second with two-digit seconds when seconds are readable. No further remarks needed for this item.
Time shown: 12,32
